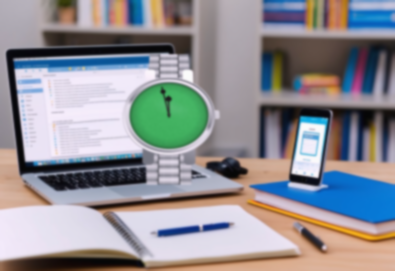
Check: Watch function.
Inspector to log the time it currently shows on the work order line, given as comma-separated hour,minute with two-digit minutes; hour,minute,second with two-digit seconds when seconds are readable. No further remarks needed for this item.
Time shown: 11,58
